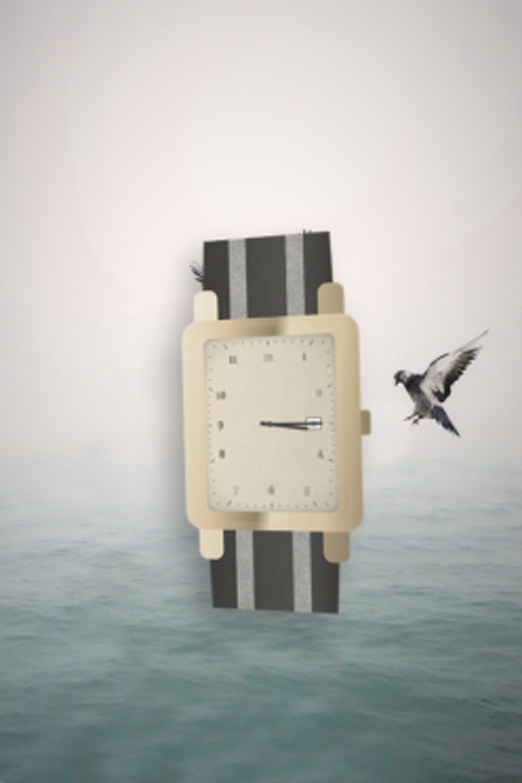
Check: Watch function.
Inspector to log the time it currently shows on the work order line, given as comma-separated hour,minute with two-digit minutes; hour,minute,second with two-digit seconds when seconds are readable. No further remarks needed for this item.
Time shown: 3,15
